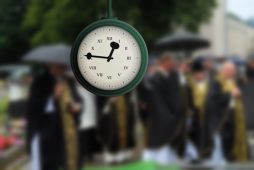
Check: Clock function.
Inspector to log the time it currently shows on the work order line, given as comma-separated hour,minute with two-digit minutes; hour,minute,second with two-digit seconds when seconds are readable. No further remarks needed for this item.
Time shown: 12,46
